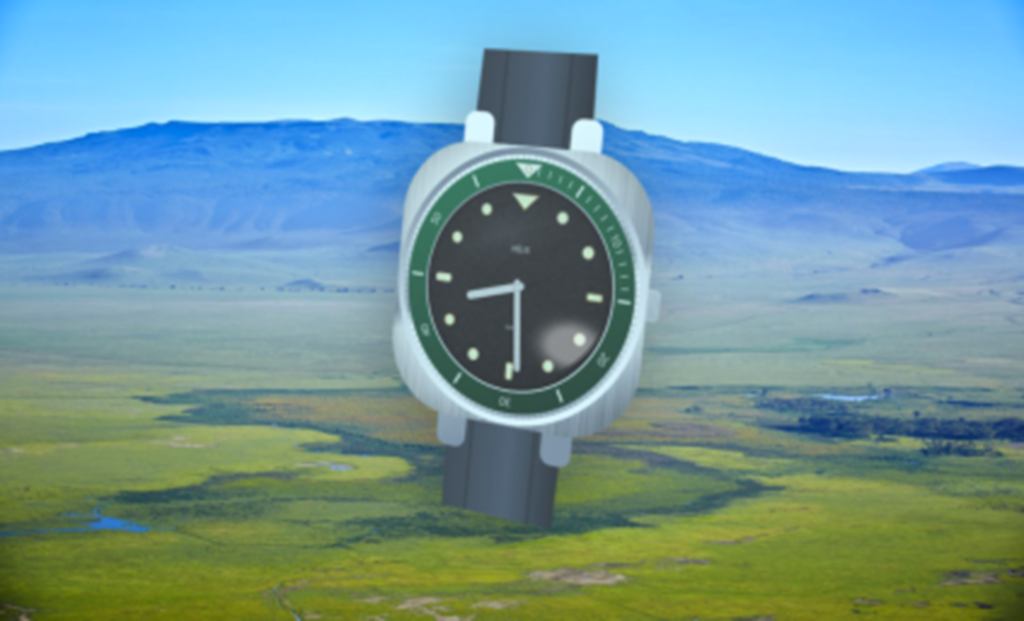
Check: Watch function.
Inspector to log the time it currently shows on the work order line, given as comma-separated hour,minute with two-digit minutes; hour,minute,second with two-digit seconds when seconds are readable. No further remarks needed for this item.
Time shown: 8,29
